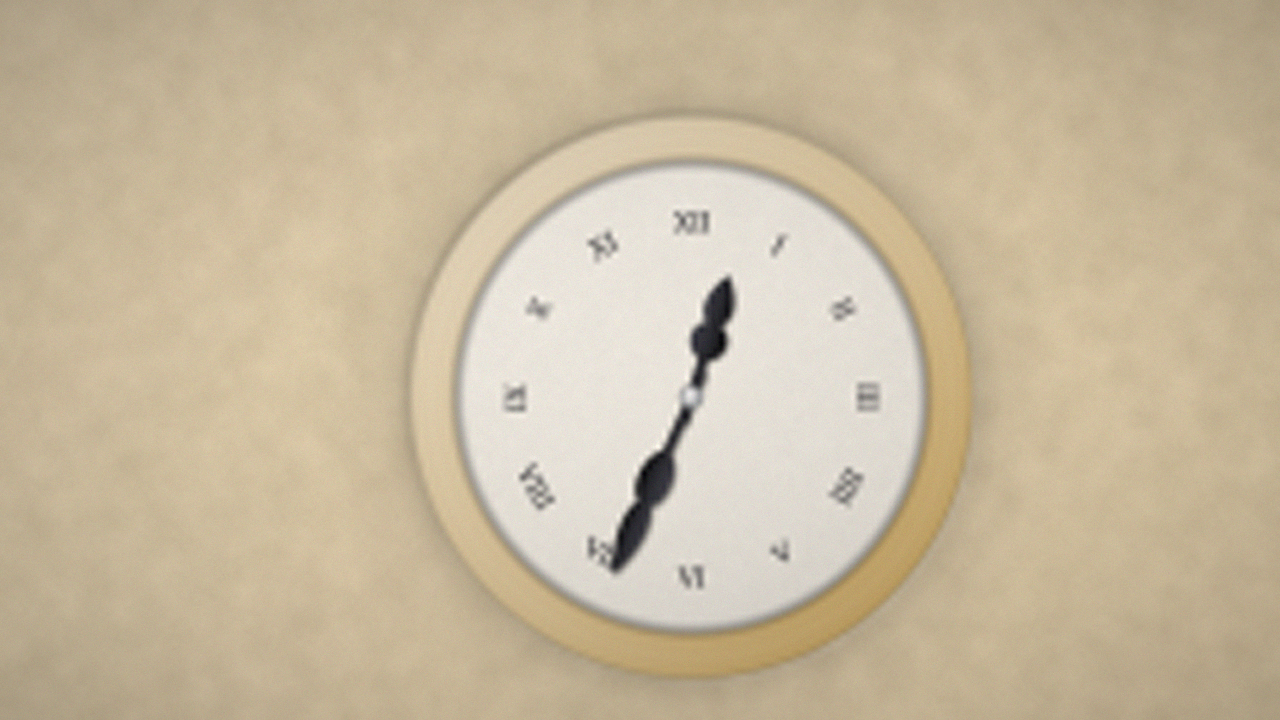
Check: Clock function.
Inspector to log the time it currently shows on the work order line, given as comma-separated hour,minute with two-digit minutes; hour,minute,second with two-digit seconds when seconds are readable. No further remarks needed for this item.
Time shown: 12,34
